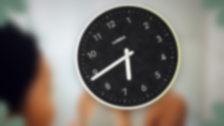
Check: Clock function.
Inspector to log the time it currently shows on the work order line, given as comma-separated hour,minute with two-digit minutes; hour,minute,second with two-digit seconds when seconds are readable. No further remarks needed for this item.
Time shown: 6,44
